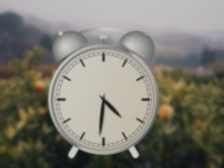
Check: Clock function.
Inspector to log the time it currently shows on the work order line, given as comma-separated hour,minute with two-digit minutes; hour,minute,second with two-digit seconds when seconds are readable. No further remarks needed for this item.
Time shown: 4,31
